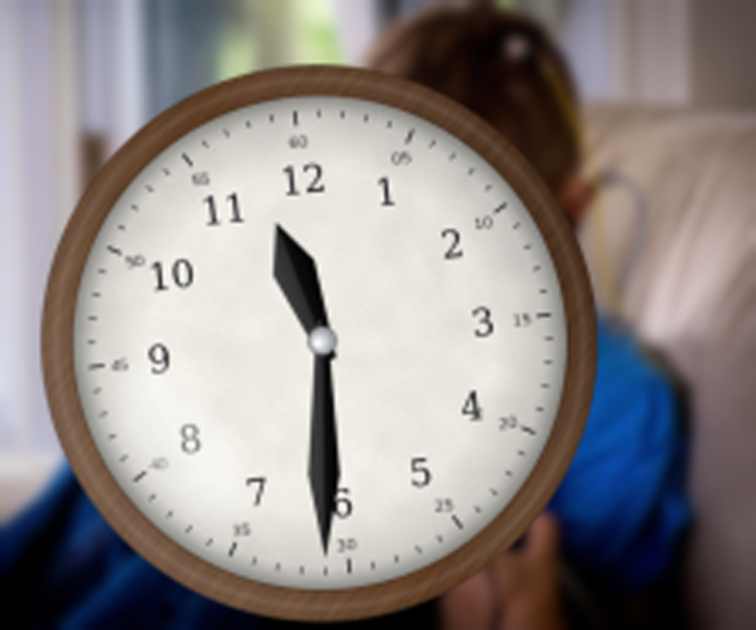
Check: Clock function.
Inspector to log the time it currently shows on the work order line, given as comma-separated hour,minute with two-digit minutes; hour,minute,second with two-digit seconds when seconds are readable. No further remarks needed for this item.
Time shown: 11,31
